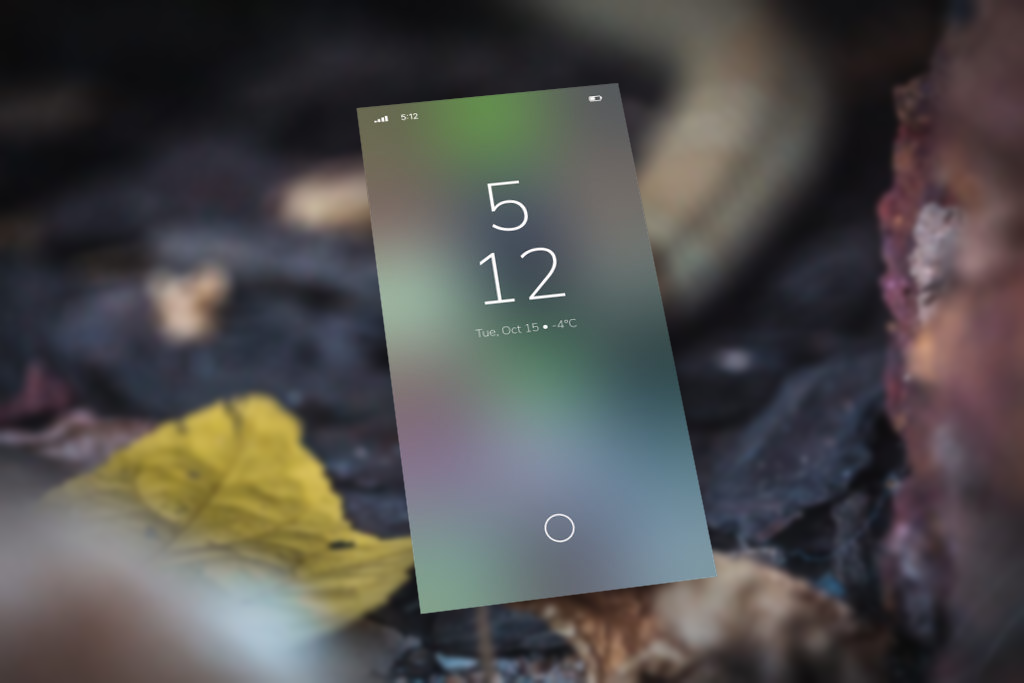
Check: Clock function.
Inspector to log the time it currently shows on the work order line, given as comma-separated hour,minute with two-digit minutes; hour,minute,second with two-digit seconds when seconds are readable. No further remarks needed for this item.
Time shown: 5,12
